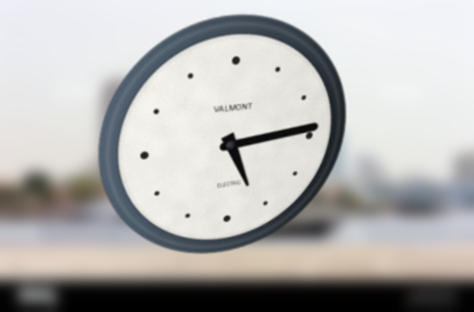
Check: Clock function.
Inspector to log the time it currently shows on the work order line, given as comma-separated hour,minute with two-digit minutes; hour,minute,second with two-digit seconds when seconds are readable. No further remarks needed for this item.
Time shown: 5,14
